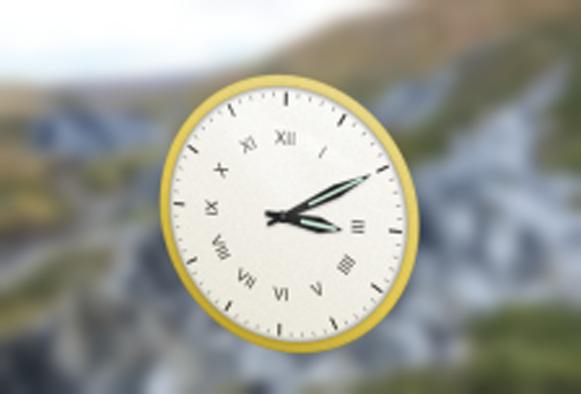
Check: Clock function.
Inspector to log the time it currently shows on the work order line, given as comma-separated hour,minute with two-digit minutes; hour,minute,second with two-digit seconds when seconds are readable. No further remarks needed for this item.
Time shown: 3,10
